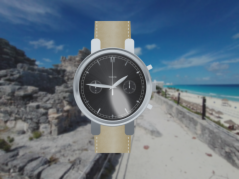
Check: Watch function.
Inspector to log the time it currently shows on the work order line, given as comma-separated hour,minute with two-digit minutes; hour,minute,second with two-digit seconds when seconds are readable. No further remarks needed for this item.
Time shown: 1,46
